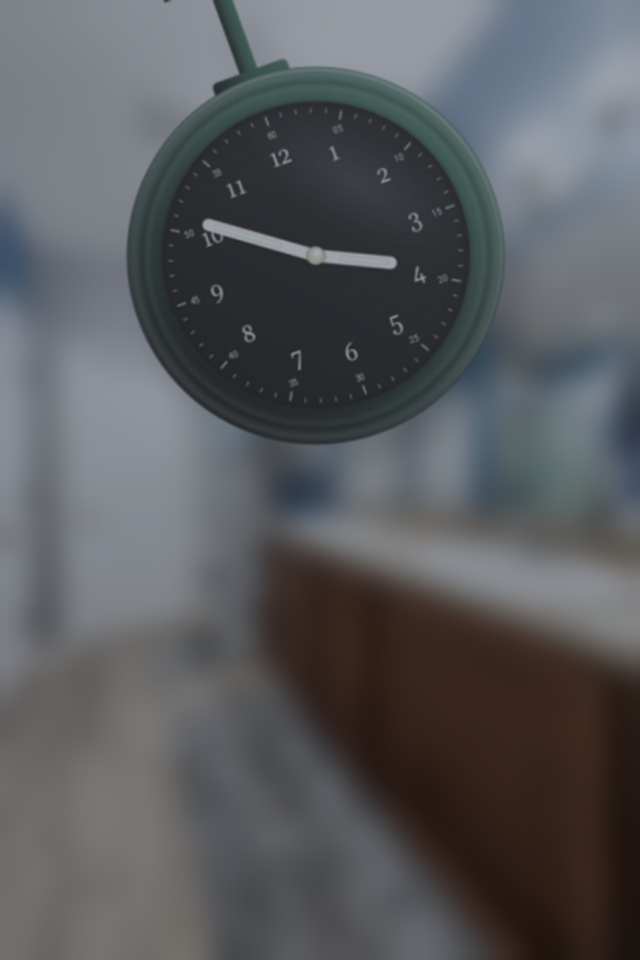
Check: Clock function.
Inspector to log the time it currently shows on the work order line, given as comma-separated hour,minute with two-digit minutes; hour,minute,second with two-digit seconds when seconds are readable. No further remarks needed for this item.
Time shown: 3,51
